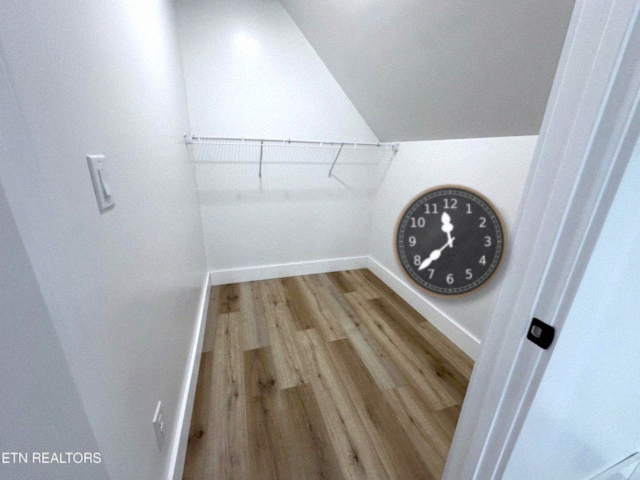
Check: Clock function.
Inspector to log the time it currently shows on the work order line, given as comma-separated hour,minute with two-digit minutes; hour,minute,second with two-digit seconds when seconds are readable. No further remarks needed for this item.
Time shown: 11,38
